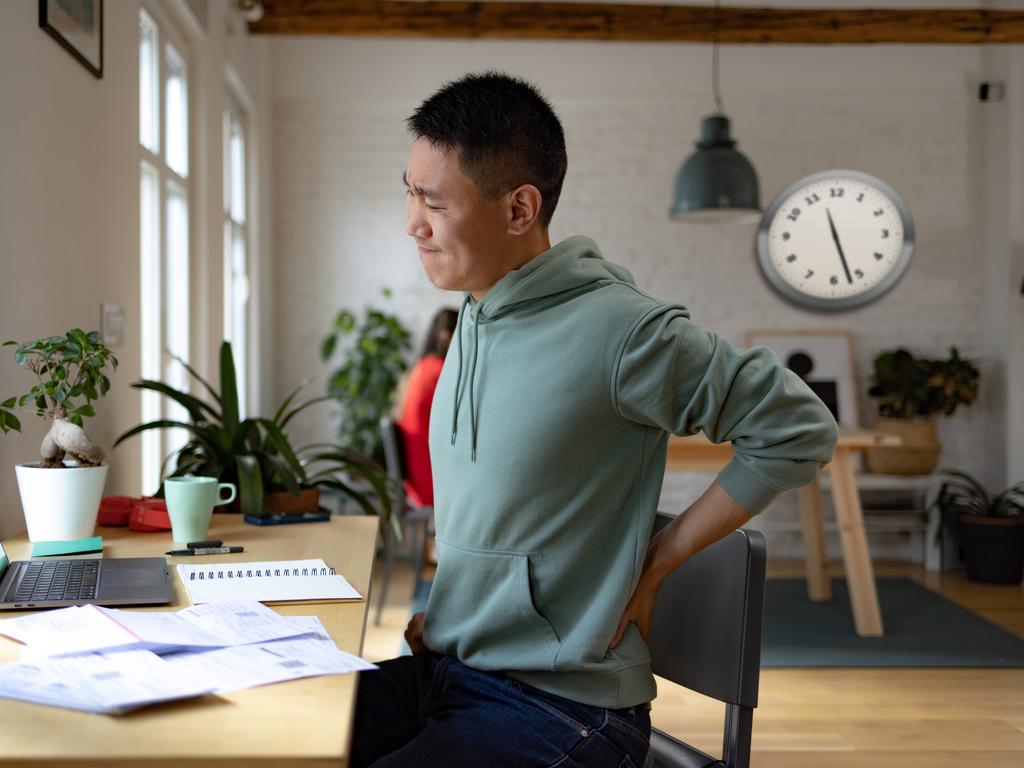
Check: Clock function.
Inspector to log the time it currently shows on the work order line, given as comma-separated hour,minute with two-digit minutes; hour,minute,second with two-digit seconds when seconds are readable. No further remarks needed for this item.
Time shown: 11,27
